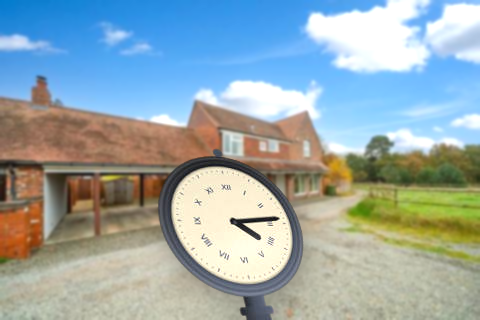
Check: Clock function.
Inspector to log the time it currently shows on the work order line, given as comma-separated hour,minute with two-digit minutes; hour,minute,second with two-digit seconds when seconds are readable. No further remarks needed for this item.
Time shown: 4,14
